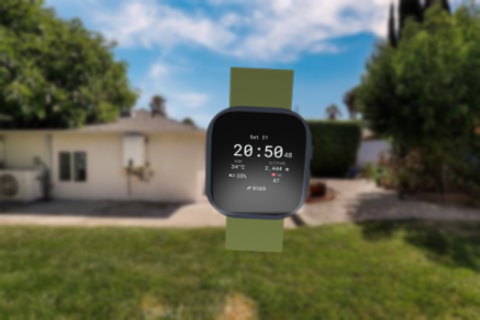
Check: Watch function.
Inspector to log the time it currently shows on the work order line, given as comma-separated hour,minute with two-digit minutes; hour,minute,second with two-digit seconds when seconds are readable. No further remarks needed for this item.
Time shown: 20,50
